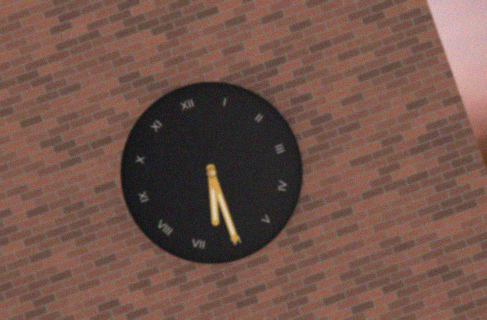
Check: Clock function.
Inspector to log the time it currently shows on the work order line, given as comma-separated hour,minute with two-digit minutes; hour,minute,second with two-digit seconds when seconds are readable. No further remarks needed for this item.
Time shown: 6,30
